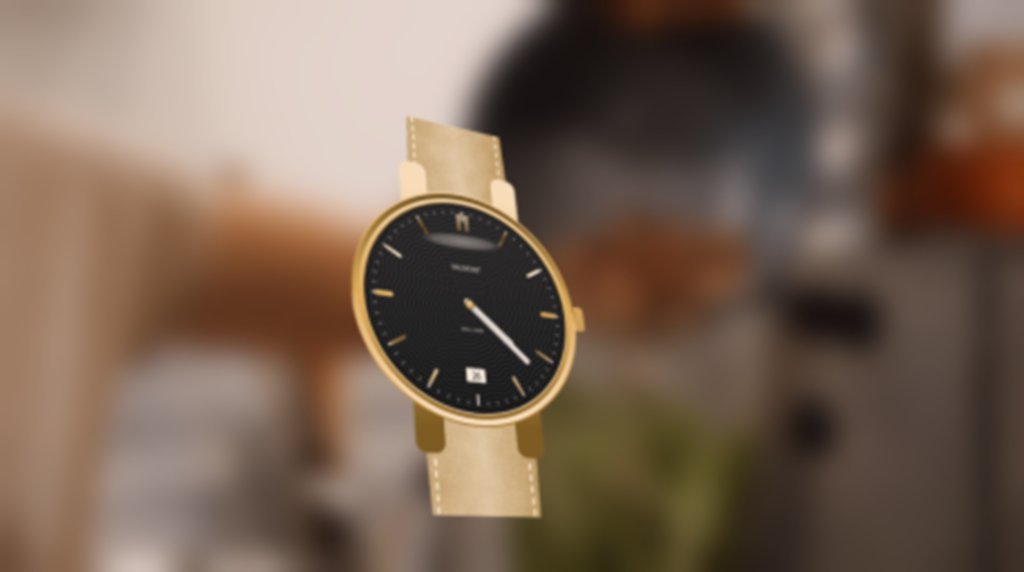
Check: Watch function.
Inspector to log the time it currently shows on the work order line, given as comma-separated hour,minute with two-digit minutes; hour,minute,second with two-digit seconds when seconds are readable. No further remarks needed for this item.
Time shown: 4,22
